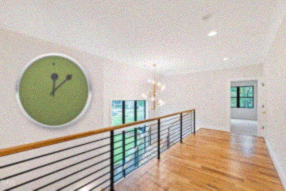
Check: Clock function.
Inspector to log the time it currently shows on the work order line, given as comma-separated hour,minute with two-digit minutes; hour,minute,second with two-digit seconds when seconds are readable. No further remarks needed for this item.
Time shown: 12,08
